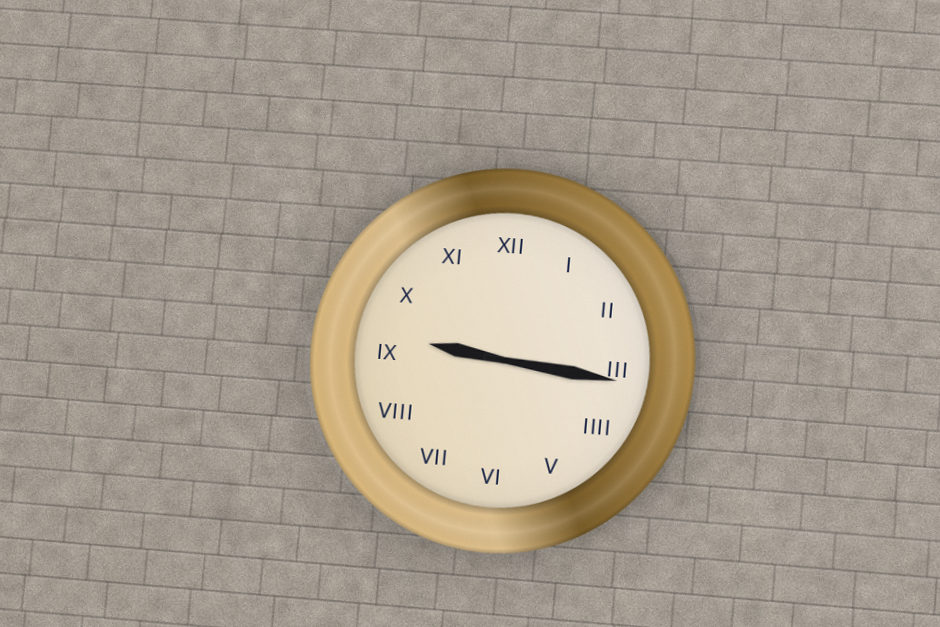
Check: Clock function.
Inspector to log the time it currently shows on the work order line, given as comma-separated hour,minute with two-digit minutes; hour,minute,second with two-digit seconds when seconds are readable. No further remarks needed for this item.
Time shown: 9,16
